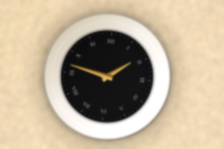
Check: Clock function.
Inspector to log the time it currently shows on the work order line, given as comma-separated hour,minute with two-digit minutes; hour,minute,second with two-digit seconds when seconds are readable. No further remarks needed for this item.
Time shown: 1,47
